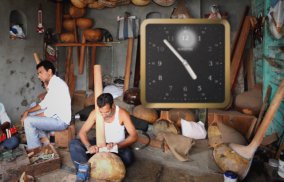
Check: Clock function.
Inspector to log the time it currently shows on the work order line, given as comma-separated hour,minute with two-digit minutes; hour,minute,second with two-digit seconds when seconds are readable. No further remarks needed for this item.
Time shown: 4,53
